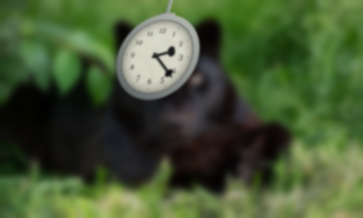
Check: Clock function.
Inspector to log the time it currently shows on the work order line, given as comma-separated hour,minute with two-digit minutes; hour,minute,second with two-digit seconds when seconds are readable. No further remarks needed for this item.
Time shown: 2,22
